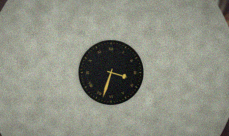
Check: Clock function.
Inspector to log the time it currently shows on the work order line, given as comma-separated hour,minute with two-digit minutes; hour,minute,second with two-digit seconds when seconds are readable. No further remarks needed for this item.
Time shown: 3,33
